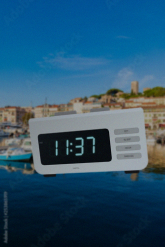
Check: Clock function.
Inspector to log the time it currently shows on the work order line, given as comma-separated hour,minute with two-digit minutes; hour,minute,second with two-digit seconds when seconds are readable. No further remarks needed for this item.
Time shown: 11,37
